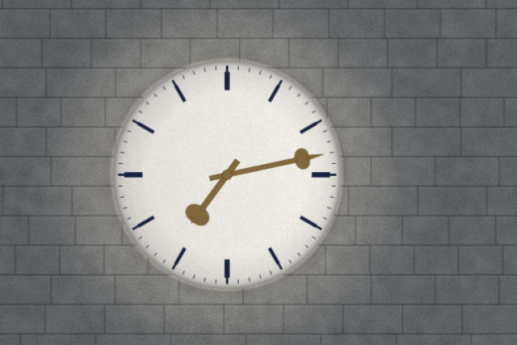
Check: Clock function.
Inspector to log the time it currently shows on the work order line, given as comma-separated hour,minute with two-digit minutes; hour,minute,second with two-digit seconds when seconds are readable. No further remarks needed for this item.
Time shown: 7,13
